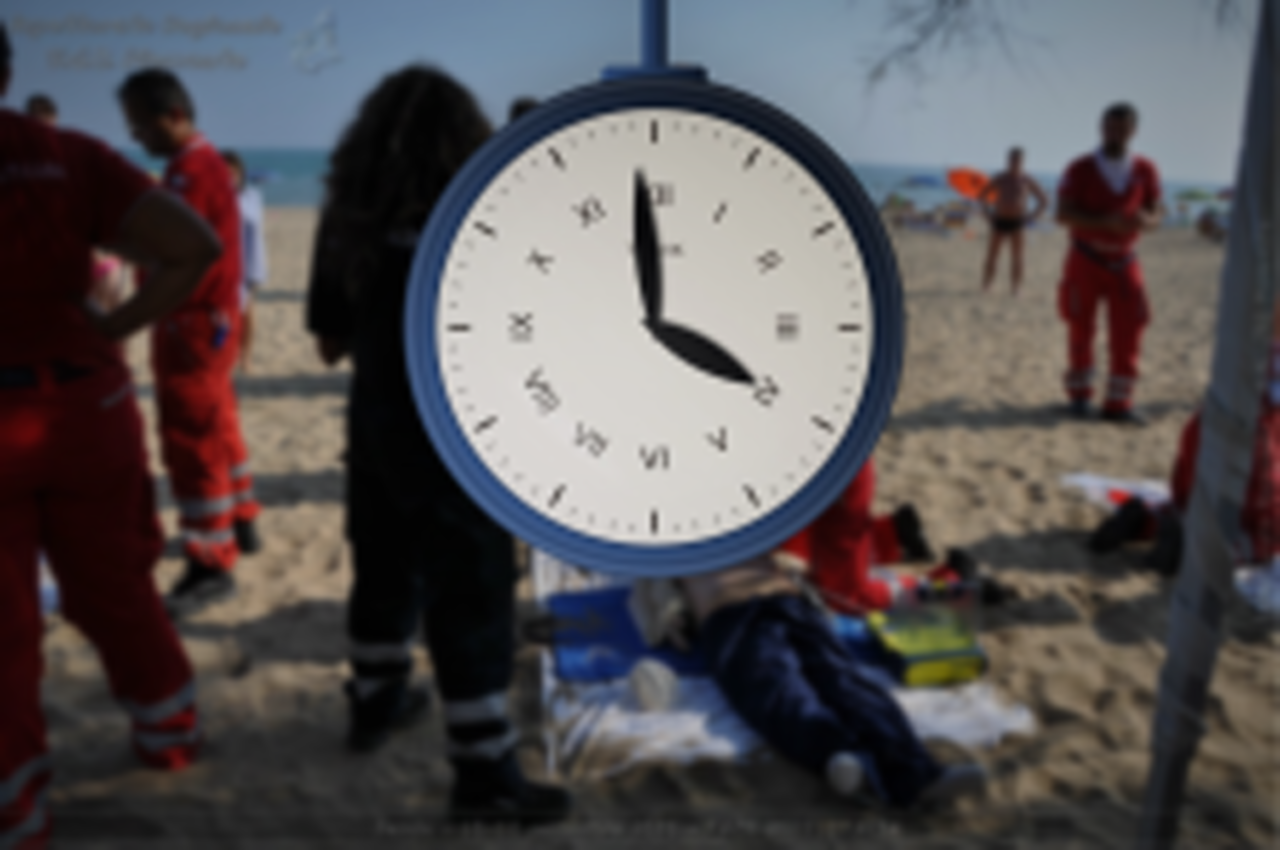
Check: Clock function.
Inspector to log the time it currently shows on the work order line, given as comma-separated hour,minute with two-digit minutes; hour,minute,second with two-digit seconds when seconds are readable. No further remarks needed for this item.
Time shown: 3,59
